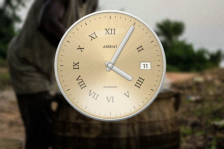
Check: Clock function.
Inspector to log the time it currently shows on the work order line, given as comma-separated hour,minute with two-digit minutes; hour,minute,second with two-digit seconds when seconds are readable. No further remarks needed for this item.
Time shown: 4,05
